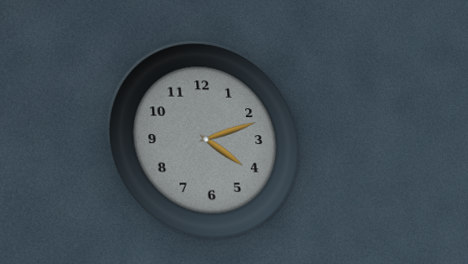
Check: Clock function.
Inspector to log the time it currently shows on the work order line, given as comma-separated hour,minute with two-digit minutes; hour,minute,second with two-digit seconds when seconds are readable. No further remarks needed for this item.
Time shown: 4,12
